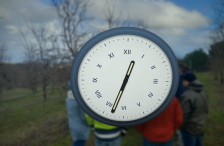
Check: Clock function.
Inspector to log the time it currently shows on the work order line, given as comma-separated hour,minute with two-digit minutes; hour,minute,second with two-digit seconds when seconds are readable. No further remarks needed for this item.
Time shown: 12,33
